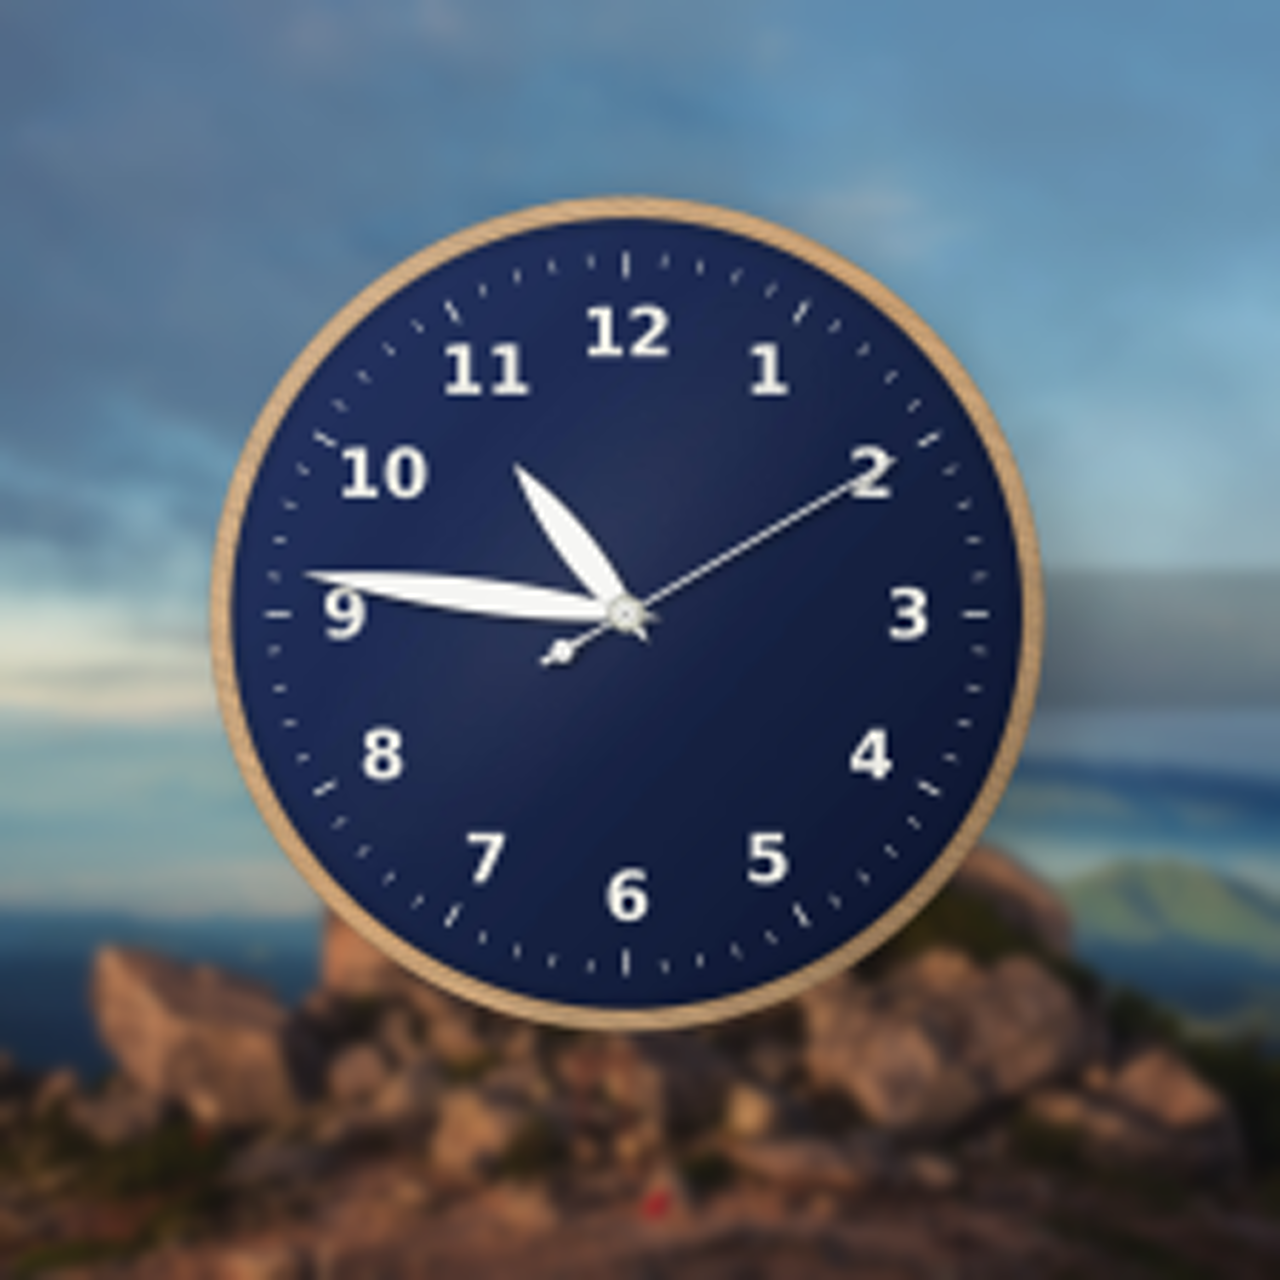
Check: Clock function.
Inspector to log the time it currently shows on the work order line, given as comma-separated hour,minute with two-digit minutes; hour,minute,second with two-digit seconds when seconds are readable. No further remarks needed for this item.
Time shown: 10,46,10
